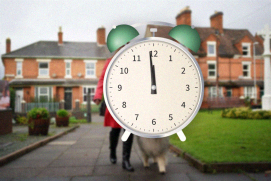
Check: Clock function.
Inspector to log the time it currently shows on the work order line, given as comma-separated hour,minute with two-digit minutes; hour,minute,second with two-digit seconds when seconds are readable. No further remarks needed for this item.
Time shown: 11,59
